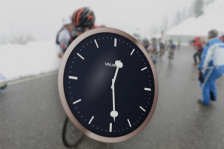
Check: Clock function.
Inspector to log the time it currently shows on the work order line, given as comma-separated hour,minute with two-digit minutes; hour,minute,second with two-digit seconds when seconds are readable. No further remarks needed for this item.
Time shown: 12,29
